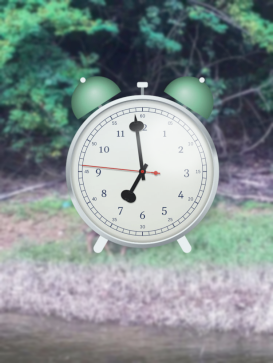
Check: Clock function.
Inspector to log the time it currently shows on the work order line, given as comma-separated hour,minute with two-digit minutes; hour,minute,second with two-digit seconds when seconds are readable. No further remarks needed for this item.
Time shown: 6,58,46
